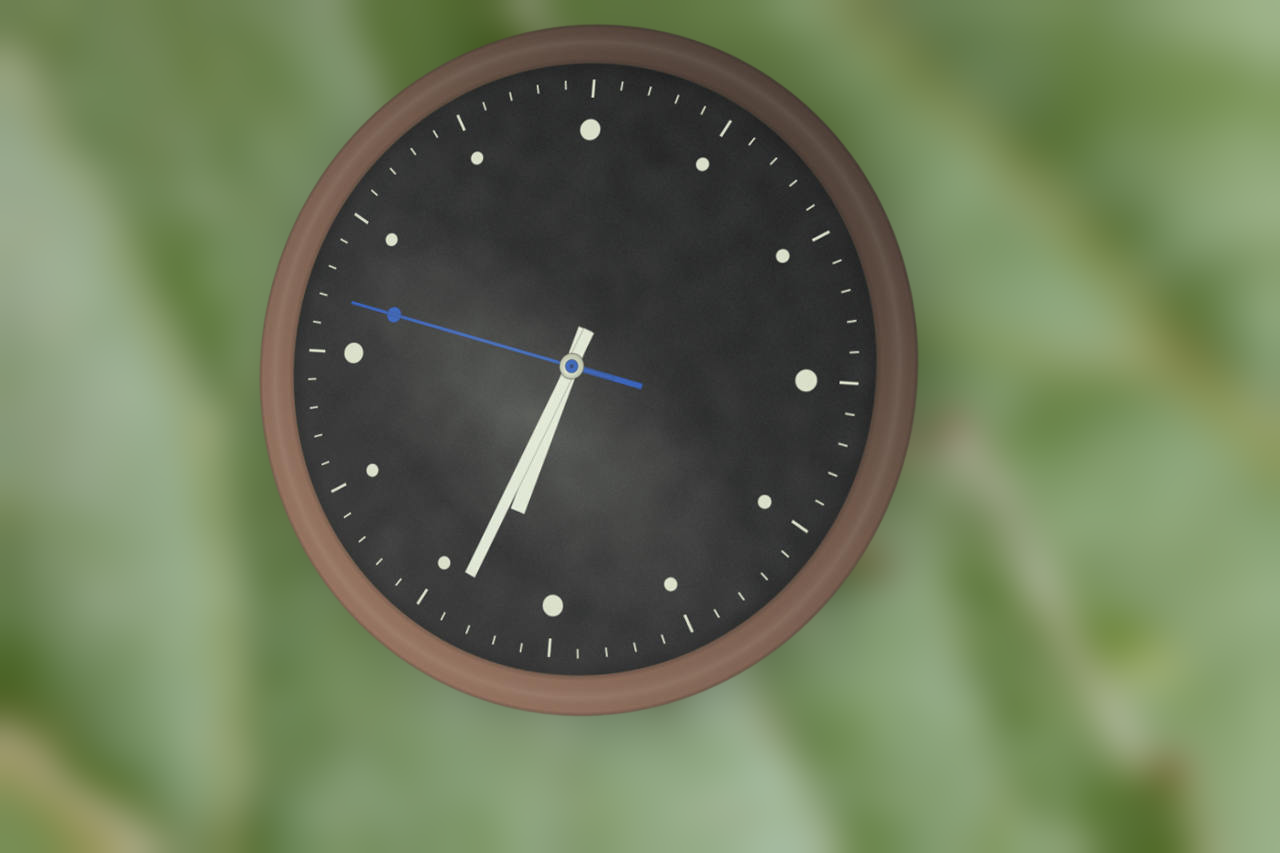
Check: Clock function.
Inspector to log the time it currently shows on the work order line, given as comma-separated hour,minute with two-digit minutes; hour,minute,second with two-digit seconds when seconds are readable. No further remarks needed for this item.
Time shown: 6,33,47
